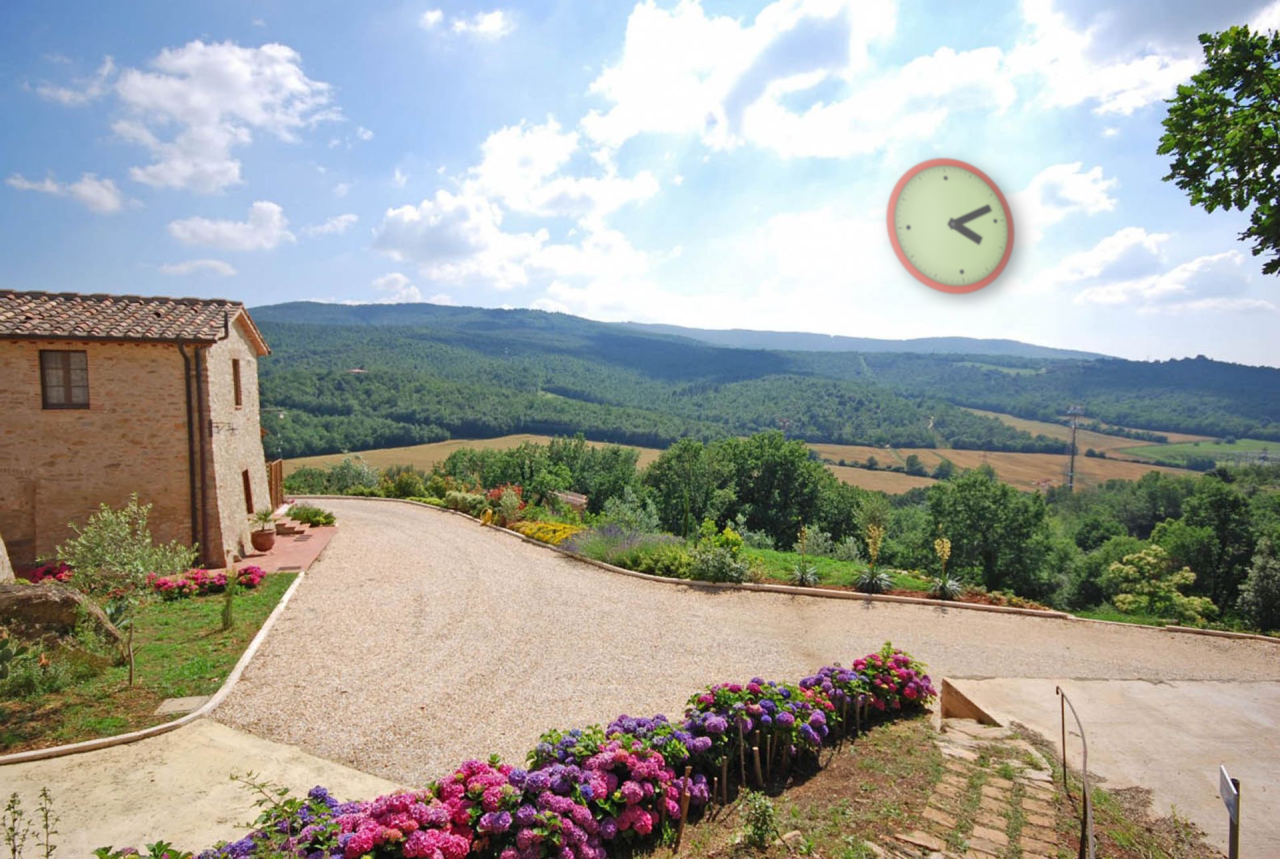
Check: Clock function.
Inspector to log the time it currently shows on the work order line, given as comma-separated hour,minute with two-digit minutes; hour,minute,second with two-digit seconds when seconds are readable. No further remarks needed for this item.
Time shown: 4,12
